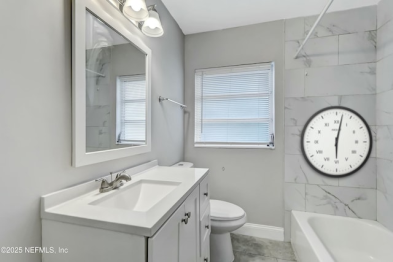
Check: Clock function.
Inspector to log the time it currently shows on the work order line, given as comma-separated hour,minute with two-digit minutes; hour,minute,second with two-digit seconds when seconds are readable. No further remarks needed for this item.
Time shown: 6,02
